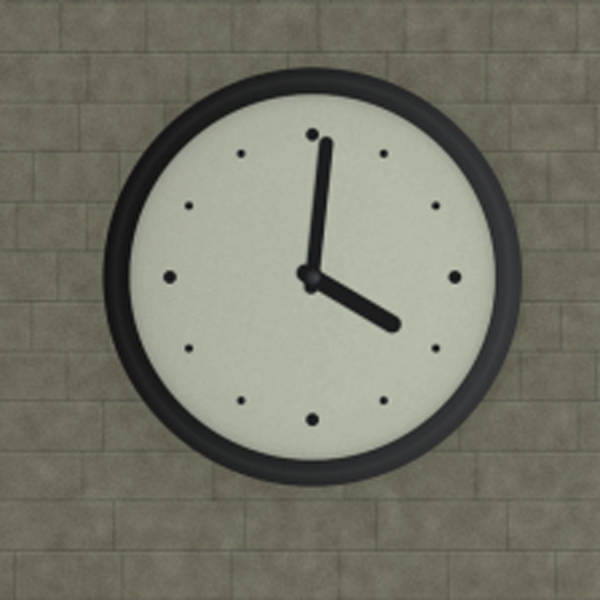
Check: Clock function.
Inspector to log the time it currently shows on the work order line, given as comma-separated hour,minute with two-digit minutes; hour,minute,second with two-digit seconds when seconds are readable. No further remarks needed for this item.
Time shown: 4,01
